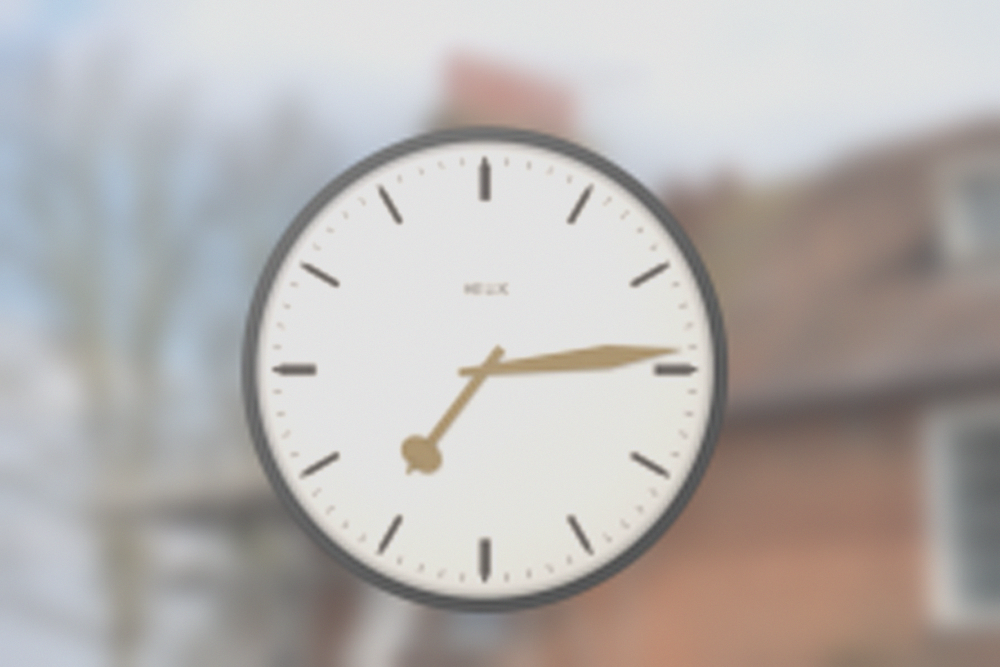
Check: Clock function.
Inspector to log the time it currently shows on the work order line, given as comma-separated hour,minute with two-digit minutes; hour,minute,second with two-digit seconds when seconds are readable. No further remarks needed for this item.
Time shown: 7,14
